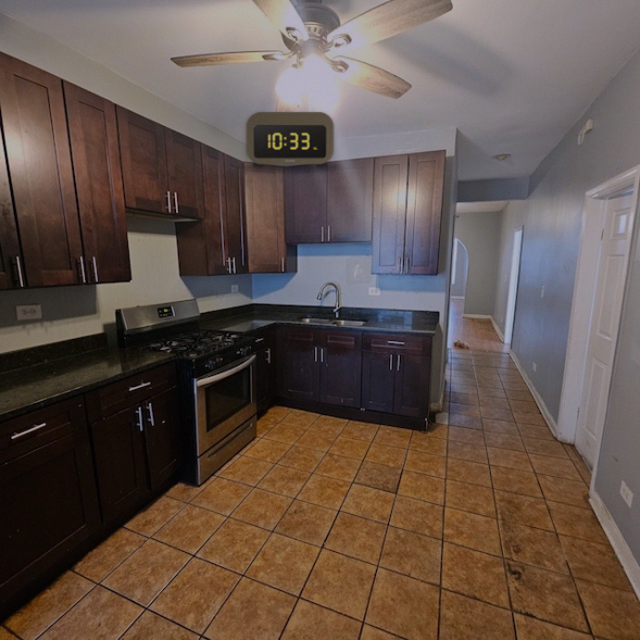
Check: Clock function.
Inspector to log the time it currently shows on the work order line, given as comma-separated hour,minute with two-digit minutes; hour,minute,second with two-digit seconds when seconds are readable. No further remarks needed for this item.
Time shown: 10,33
